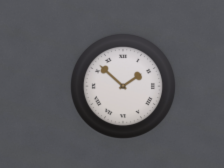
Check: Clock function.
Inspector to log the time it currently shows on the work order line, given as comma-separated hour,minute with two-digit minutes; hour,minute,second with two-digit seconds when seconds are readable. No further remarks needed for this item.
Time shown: 1,52
